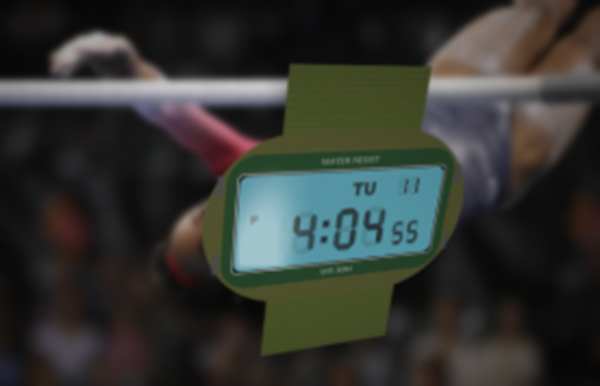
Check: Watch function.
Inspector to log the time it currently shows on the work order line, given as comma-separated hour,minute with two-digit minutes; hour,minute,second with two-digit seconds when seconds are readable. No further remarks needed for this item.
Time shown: 4,04,55
